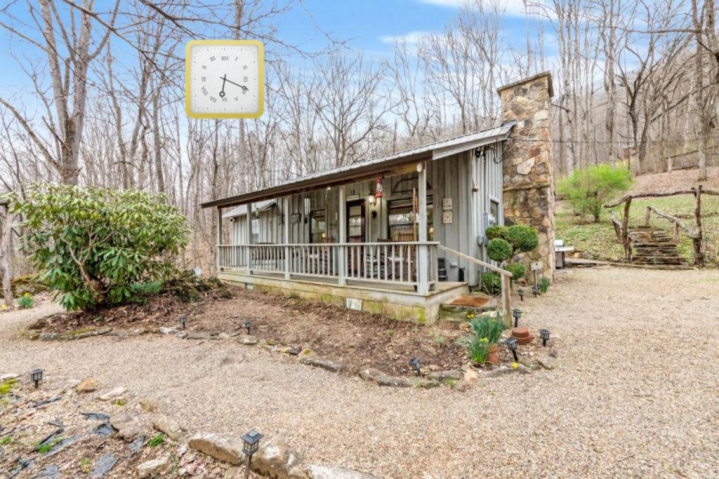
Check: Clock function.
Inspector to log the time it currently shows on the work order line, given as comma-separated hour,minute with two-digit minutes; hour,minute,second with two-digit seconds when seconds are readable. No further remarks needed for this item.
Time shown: 6,19
